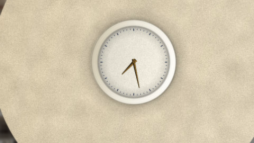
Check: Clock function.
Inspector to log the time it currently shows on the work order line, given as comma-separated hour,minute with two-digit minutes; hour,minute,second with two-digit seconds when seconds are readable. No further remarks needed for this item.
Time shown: 7,28
